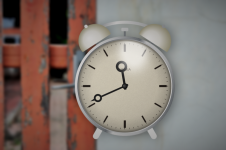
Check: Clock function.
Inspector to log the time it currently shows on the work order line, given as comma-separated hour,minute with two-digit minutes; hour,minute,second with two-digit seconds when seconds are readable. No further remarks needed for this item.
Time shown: 11,41
